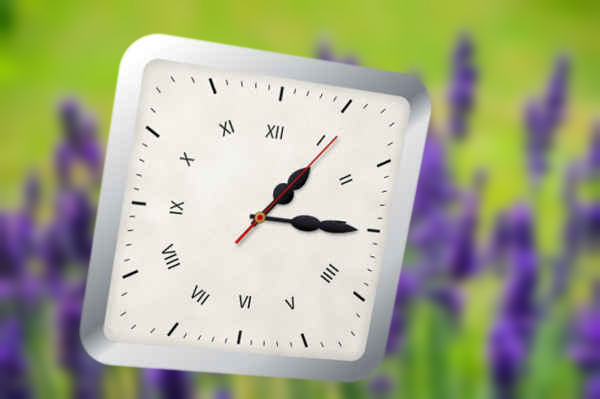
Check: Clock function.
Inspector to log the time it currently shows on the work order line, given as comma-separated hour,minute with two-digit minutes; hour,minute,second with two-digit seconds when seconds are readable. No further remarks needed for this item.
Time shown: 1,15,06
